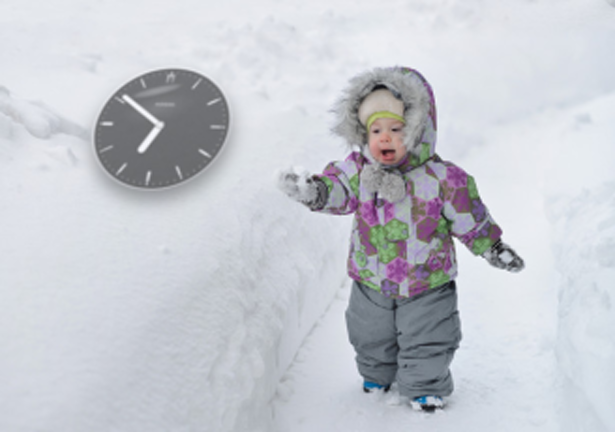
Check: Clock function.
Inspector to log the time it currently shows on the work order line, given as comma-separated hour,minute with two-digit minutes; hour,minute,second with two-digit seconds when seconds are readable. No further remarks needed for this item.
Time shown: 6,51
